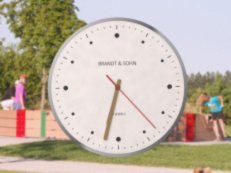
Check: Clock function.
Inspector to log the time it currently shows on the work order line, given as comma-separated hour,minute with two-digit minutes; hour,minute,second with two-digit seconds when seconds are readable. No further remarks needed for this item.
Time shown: 6,32,23
